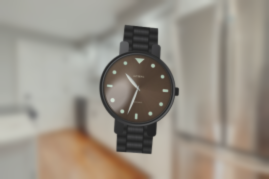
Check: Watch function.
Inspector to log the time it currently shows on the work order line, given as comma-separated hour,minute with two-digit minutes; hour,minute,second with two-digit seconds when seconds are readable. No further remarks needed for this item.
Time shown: 10,33
